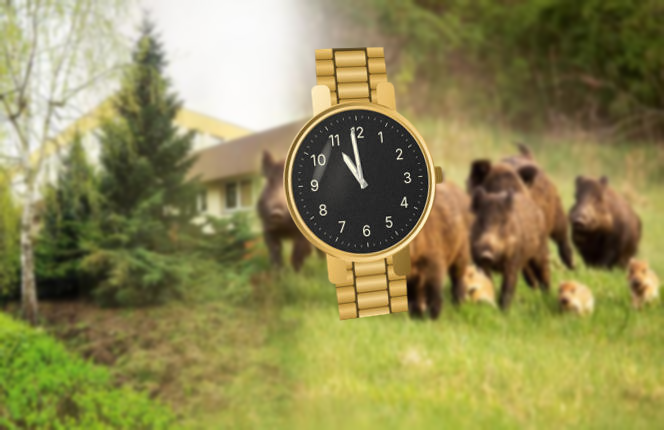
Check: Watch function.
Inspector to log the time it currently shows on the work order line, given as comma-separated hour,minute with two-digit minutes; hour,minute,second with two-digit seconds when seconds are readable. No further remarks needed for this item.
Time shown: 10,59
